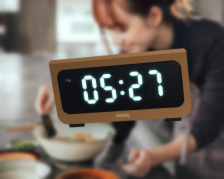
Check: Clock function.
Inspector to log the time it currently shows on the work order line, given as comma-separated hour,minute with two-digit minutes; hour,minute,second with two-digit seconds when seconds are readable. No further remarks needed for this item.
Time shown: 5,27
